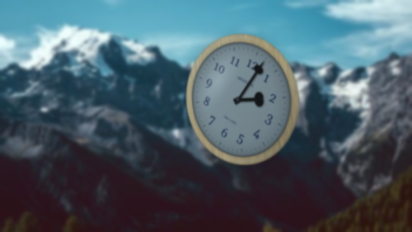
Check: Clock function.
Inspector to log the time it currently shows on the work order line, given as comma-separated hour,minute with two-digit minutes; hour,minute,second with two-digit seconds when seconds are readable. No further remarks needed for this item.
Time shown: 2,02
